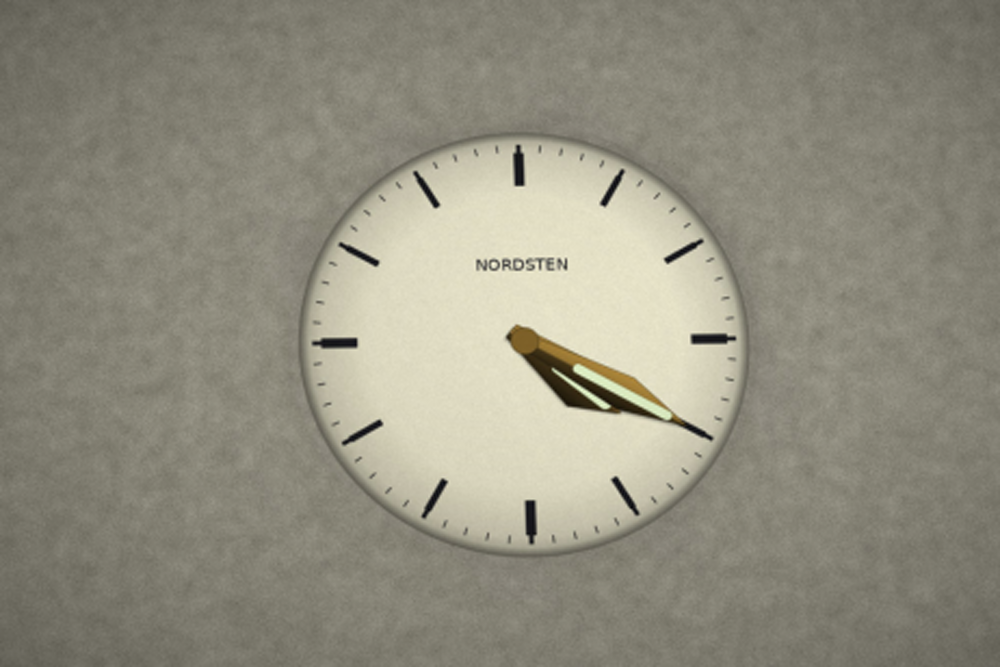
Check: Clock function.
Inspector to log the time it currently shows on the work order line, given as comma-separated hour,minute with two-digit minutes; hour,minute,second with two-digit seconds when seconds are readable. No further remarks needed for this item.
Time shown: 4,20
